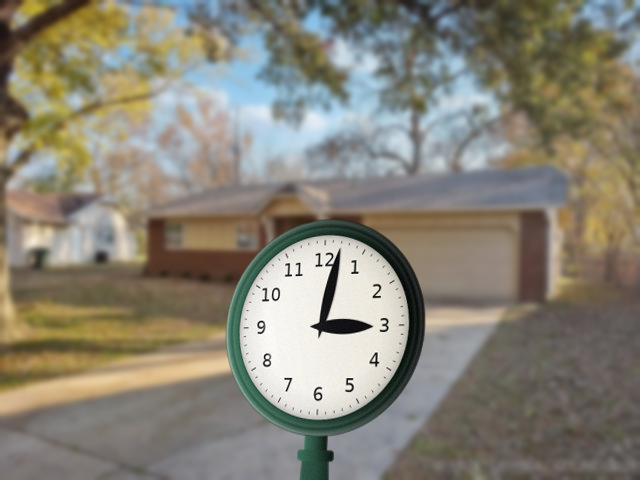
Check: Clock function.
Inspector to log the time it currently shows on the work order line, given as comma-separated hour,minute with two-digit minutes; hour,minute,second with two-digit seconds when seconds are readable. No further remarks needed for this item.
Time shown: 3,02
